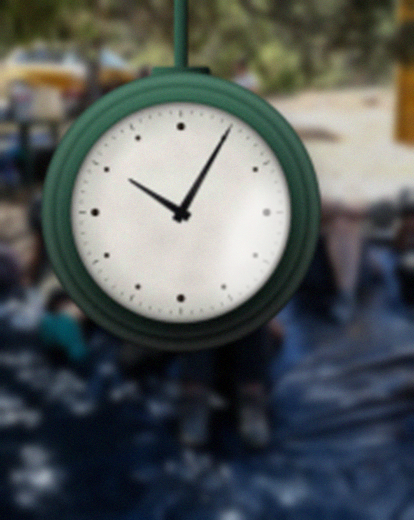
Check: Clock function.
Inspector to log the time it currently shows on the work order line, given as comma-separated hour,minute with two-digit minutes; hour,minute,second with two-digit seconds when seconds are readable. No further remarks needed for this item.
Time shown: 10,05
